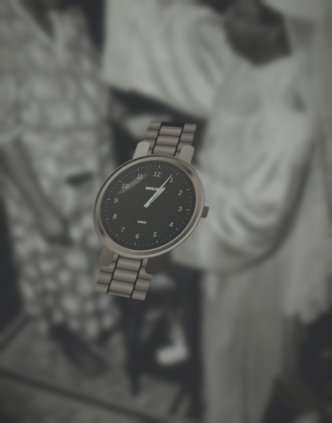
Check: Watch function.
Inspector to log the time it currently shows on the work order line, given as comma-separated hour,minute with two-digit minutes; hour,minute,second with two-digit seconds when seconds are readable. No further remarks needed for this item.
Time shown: 1,04
